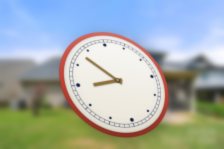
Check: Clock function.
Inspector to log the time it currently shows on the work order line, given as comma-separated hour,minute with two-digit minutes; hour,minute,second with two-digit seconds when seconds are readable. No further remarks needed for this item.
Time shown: 8,53
